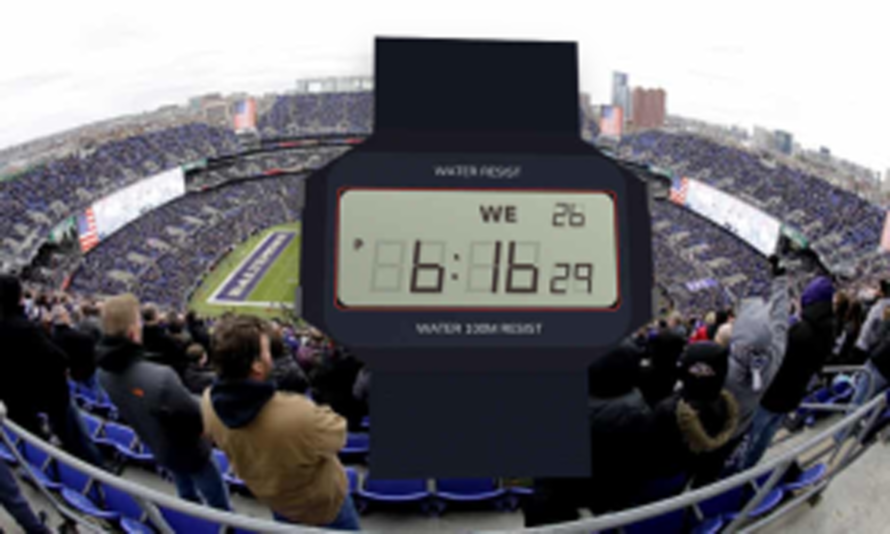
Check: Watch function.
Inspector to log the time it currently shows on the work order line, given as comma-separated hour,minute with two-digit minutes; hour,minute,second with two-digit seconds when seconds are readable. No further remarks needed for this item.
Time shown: 6,16,29
